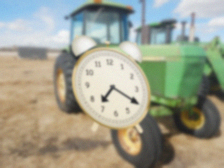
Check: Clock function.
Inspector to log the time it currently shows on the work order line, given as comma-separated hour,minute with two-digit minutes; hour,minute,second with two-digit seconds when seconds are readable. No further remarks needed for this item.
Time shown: 7,20
